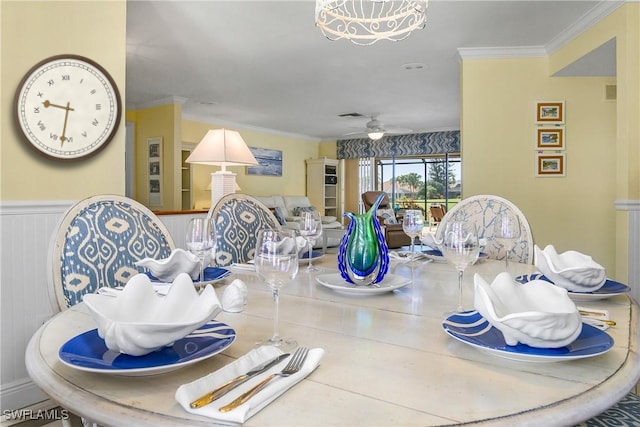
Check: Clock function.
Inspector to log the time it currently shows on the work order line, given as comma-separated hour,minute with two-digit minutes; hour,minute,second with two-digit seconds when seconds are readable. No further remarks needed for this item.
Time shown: 9,32
